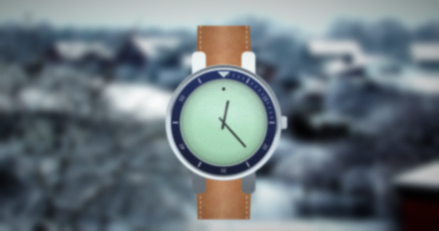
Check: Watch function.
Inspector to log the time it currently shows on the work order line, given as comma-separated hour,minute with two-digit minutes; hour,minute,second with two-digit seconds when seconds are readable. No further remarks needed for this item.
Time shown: 12,23
